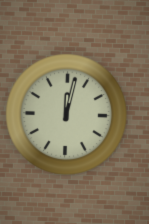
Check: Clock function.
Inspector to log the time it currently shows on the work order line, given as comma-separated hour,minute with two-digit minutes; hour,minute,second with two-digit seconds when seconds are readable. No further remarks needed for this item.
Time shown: 12,02
